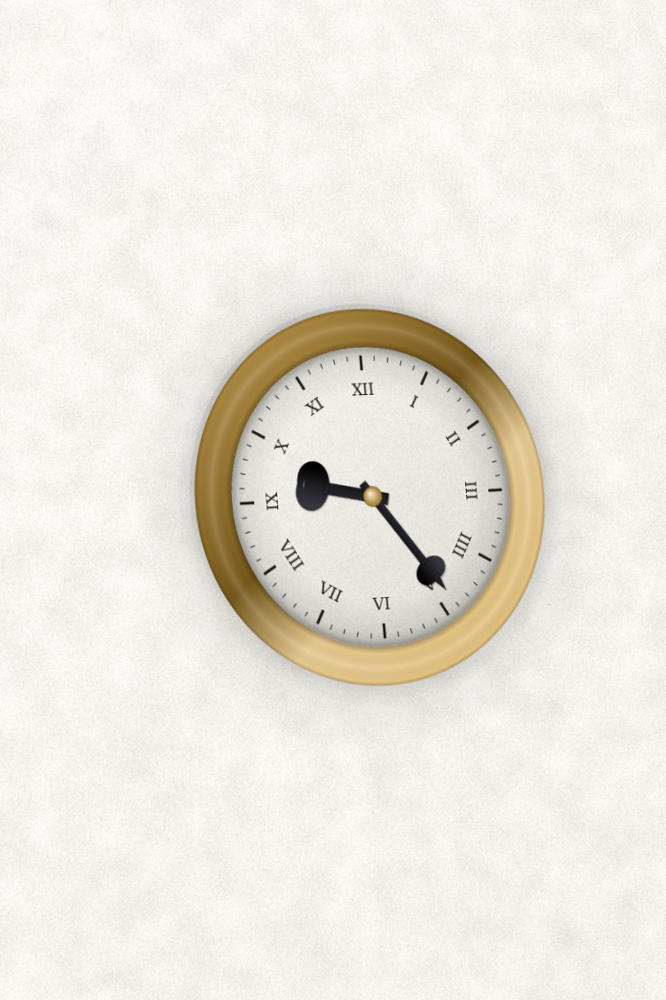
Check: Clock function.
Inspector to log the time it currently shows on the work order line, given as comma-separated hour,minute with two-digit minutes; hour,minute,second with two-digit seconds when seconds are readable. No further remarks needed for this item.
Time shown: 9,24
